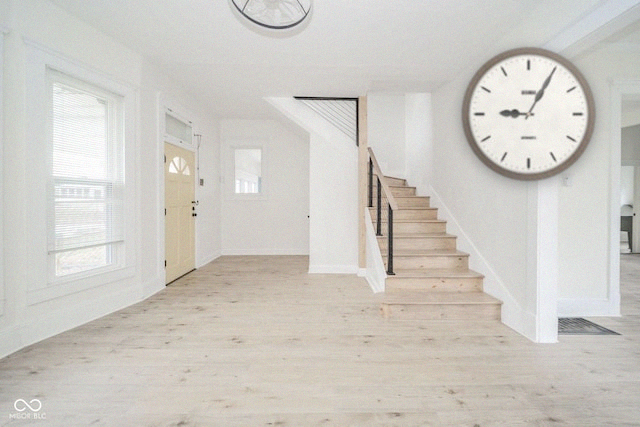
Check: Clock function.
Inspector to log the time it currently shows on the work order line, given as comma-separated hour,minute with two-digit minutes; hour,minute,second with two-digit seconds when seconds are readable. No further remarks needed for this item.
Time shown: 9,05
